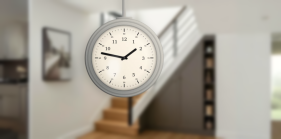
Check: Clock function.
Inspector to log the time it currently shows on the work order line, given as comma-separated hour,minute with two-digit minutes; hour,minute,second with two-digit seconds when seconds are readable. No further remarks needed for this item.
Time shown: 1,47
